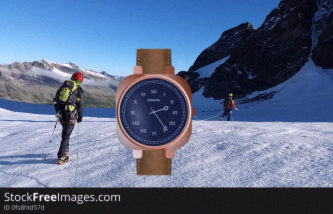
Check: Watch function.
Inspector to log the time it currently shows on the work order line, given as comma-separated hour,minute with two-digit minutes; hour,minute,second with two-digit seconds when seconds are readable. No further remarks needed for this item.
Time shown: 2,24
